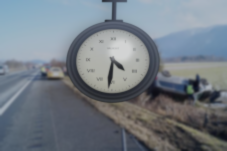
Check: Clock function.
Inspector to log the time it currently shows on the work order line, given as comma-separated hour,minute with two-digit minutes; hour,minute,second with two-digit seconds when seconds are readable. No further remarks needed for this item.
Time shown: 4,31
